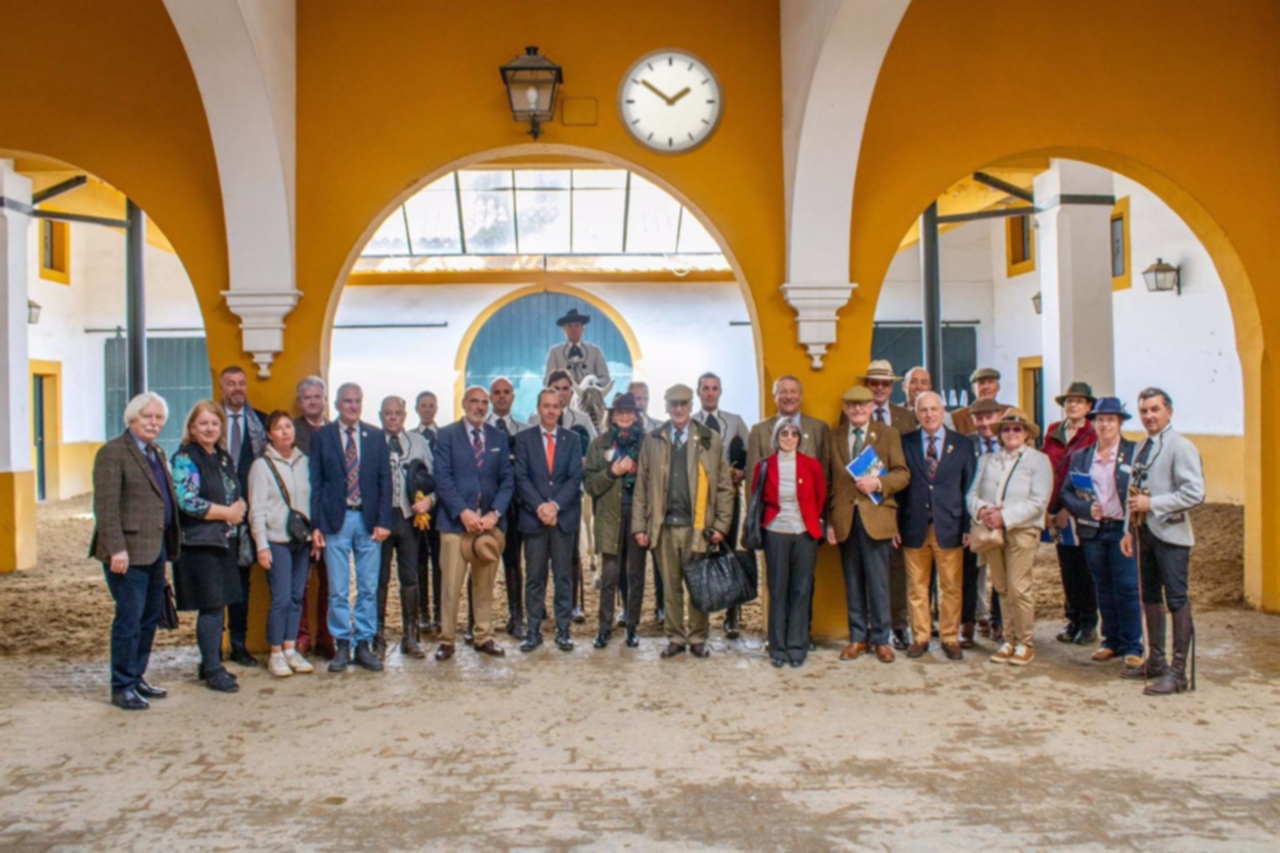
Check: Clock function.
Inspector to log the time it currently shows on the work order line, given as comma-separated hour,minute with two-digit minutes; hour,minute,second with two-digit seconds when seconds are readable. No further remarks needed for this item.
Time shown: 1,51
